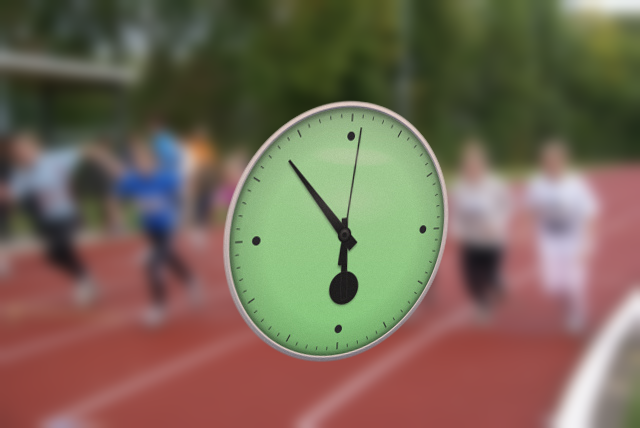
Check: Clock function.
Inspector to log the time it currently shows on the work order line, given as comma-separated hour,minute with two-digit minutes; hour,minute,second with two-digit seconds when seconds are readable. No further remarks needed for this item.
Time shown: 5,53,01
